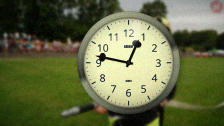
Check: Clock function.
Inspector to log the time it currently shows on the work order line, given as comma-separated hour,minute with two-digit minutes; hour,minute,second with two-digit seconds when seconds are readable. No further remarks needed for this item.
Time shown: 12,47
